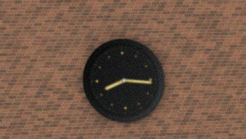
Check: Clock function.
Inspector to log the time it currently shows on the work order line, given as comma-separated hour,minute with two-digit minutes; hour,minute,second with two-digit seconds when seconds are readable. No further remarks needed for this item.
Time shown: 8,16
